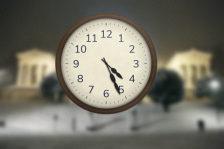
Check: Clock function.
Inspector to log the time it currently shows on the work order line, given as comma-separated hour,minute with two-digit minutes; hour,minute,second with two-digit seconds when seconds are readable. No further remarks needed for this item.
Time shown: 4,26
